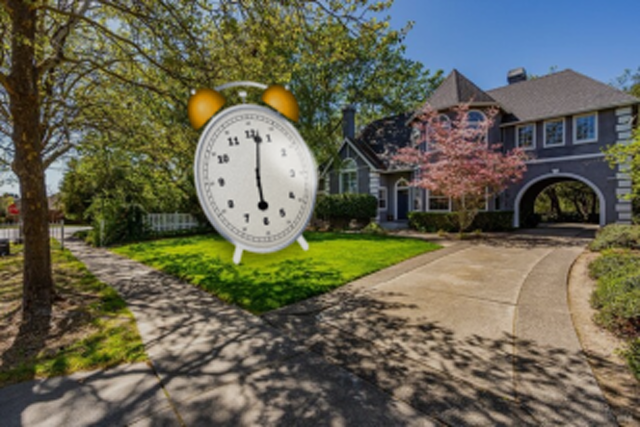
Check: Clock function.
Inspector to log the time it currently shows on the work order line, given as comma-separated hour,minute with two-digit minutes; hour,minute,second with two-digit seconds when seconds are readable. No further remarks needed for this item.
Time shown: 6,02
